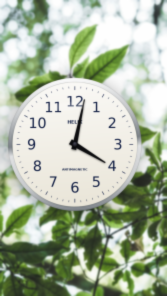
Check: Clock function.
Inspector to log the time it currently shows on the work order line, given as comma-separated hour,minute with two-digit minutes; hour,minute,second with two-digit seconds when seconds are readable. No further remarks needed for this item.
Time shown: 4,02
